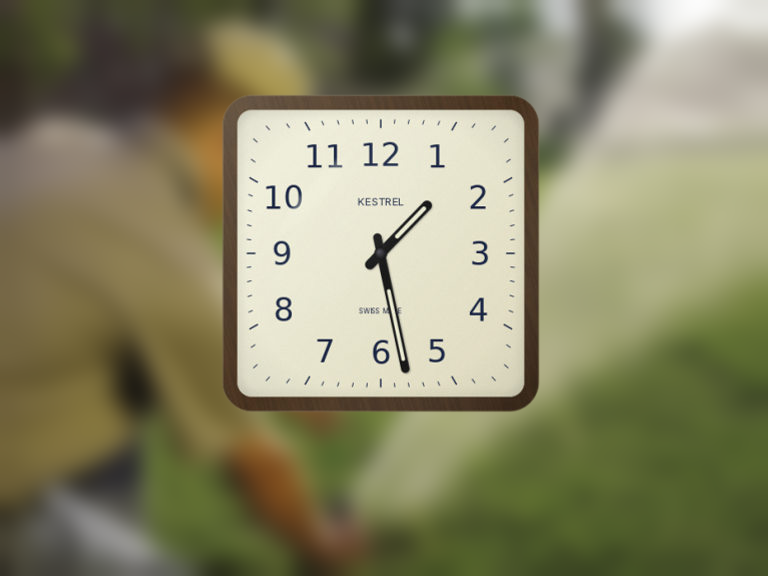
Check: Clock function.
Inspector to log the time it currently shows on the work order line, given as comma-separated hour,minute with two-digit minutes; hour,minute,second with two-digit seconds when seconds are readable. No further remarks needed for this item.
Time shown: 1,28
